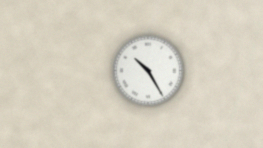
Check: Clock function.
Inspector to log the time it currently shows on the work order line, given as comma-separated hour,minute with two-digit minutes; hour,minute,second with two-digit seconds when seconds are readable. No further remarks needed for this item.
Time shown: 10,25
